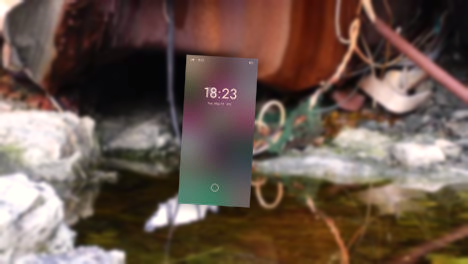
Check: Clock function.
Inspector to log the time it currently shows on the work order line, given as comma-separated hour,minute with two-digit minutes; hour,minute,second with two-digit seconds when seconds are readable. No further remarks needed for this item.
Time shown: 18,23
